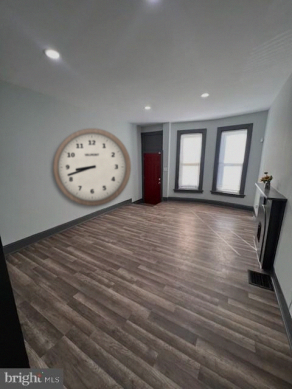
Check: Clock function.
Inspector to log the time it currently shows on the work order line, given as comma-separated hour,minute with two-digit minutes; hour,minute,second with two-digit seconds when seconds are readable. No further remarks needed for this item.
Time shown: 8,42
